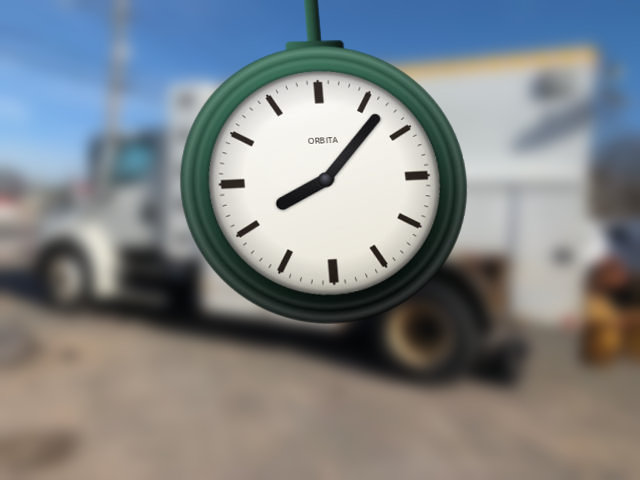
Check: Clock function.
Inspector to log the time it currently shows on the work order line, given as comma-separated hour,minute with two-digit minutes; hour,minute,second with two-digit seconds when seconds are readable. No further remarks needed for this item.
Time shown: 8,07
